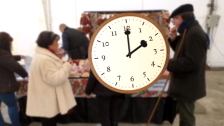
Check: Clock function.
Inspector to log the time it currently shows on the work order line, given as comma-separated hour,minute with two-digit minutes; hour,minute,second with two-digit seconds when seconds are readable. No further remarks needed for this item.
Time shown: 2,00
